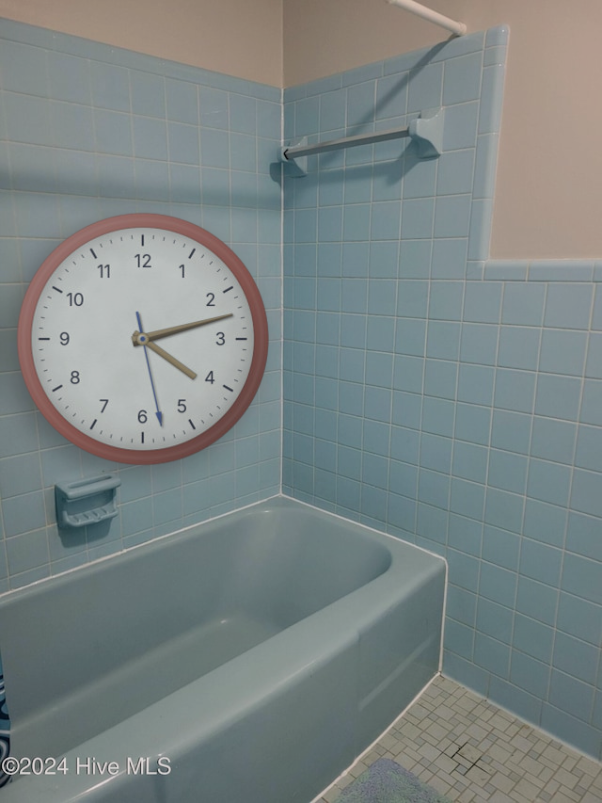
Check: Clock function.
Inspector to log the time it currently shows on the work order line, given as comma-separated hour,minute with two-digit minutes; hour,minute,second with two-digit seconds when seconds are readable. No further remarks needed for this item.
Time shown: 4,12,28
